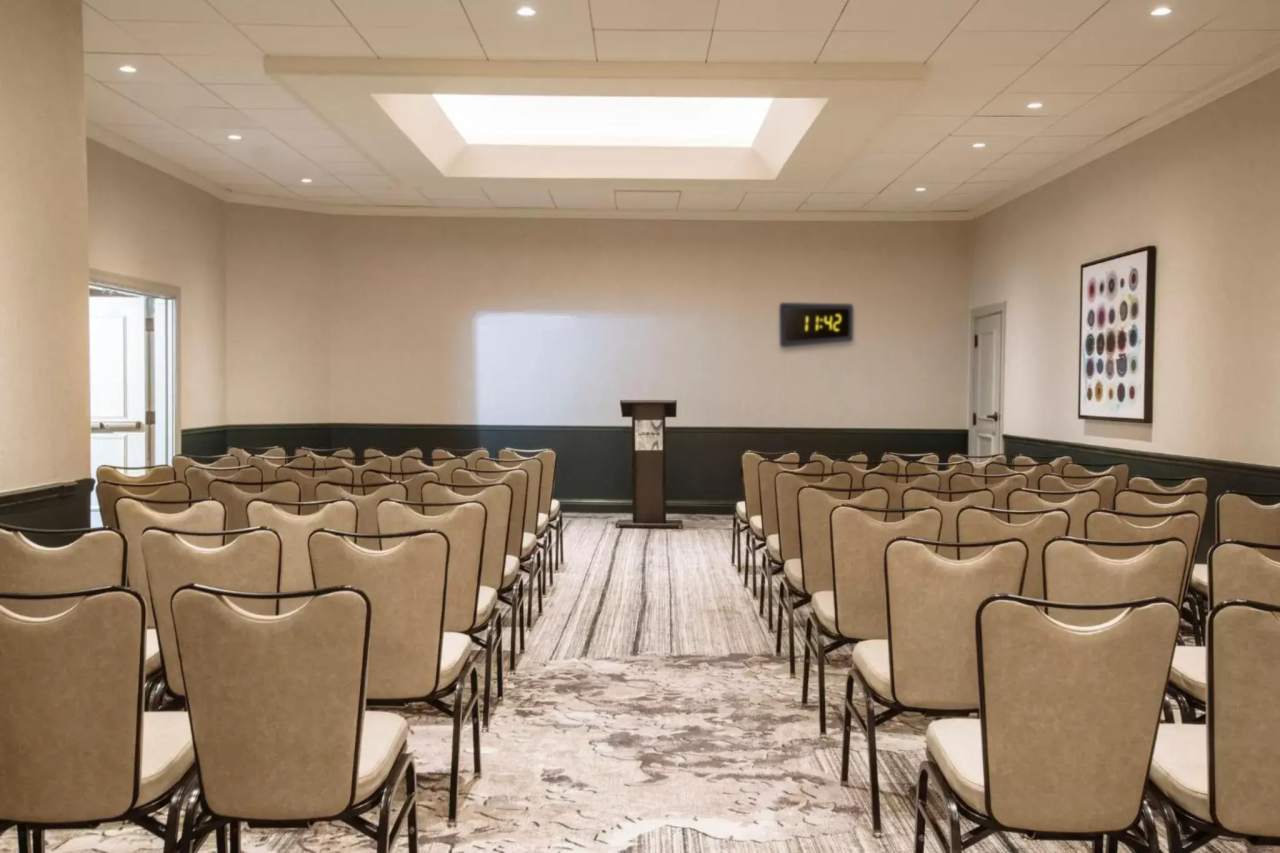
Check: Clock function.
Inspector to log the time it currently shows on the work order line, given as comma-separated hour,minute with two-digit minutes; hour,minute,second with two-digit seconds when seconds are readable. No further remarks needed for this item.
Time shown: 11,42
